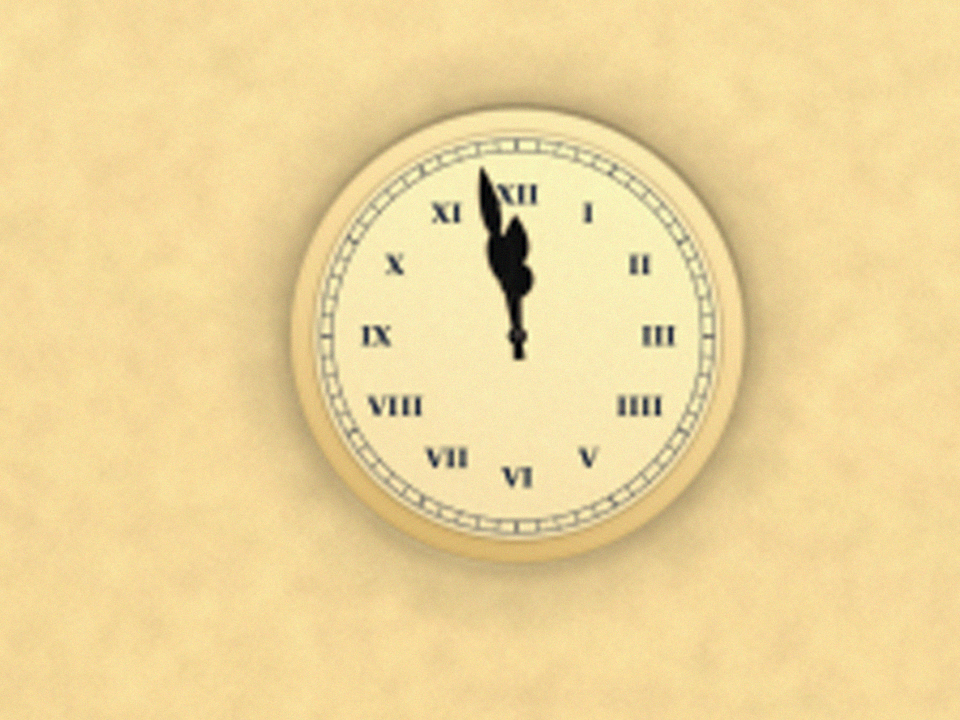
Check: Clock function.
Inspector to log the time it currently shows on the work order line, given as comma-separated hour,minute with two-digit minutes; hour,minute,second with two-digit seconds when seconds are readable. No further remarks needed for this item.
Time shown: 11,58
